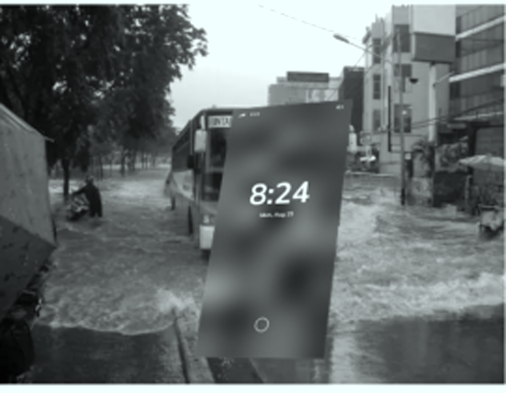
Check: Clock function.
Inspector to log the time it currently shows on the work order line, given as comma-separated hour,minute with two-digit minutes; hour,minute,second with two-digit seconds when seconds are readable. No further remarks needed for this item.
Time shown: 8,24
